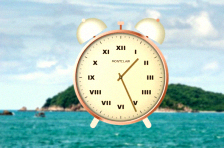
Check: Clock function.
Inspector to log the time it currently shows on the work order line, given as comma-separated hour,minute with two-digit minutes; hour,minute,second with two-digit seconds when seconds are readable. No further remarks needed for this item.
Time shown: 1,26
